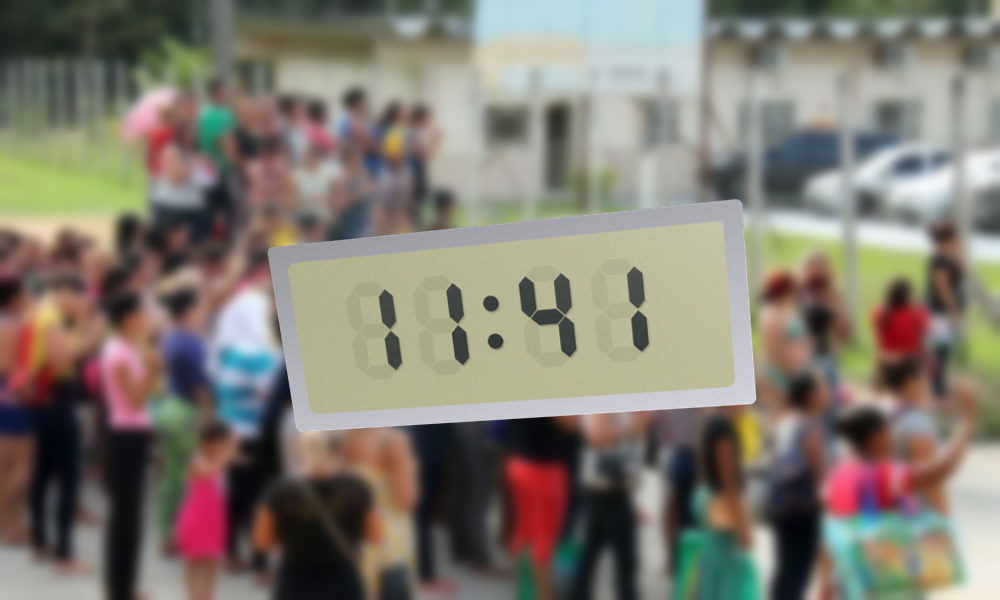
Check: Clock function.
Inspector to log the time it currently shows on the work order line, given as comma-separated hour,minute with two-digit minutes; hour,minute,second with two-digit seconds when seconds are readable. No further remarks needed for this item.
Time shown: 11,41
